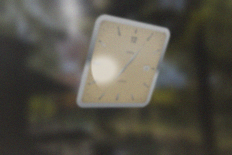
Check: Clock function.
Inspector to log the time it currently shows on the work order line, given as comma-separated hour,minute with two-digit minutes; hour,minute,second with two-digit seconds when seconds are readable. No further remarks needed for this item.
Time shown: 7,05
